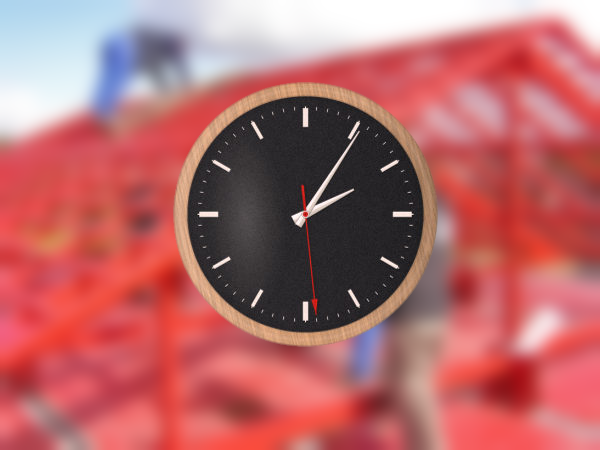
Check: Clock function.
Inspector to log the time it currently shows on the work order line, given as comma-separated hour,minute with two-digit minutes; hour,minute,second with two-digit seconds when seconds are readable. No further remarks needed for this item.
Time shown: 2,05,29
